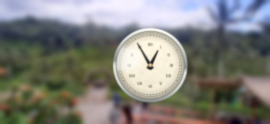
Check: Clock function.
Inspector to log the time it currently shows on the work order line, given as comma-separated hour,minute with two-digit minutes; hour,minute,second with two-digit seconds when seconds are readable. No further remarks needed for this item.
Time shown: 12,55
